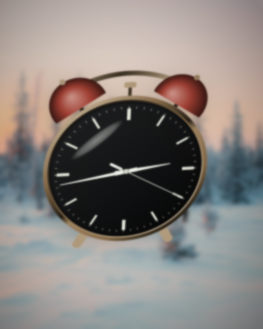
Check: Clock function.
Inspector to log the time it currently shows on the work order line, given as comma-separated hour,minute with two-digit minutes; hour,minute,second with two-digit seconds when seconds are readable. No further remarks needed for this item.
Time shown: 2,43,20
